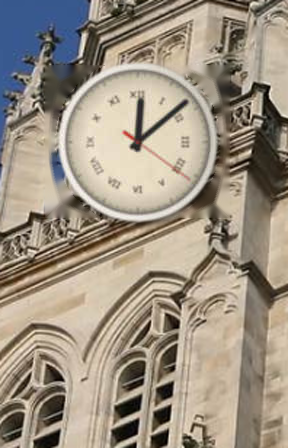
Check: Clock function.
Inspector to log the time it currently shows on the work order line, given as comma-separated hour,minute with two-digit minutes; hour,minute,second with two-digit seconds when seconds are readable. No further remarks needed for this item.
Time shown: 12,08,21
